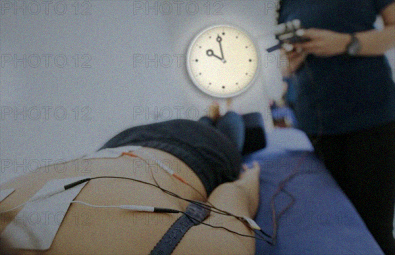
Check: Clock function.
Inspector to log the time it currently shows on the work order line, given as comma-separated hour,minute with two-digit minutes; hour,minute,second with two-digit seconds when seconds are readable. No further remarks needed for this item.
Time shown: 9,58
